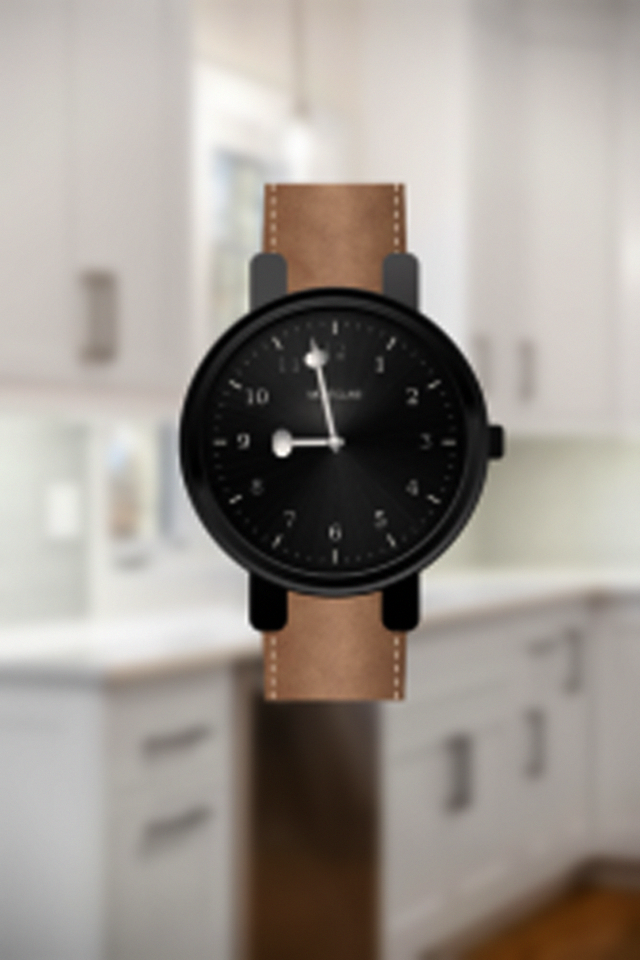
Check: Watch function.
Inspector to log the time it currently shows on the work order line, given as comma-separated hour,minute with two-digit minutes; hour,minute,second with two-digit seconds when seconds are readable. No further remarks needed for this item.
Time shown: 8,58
